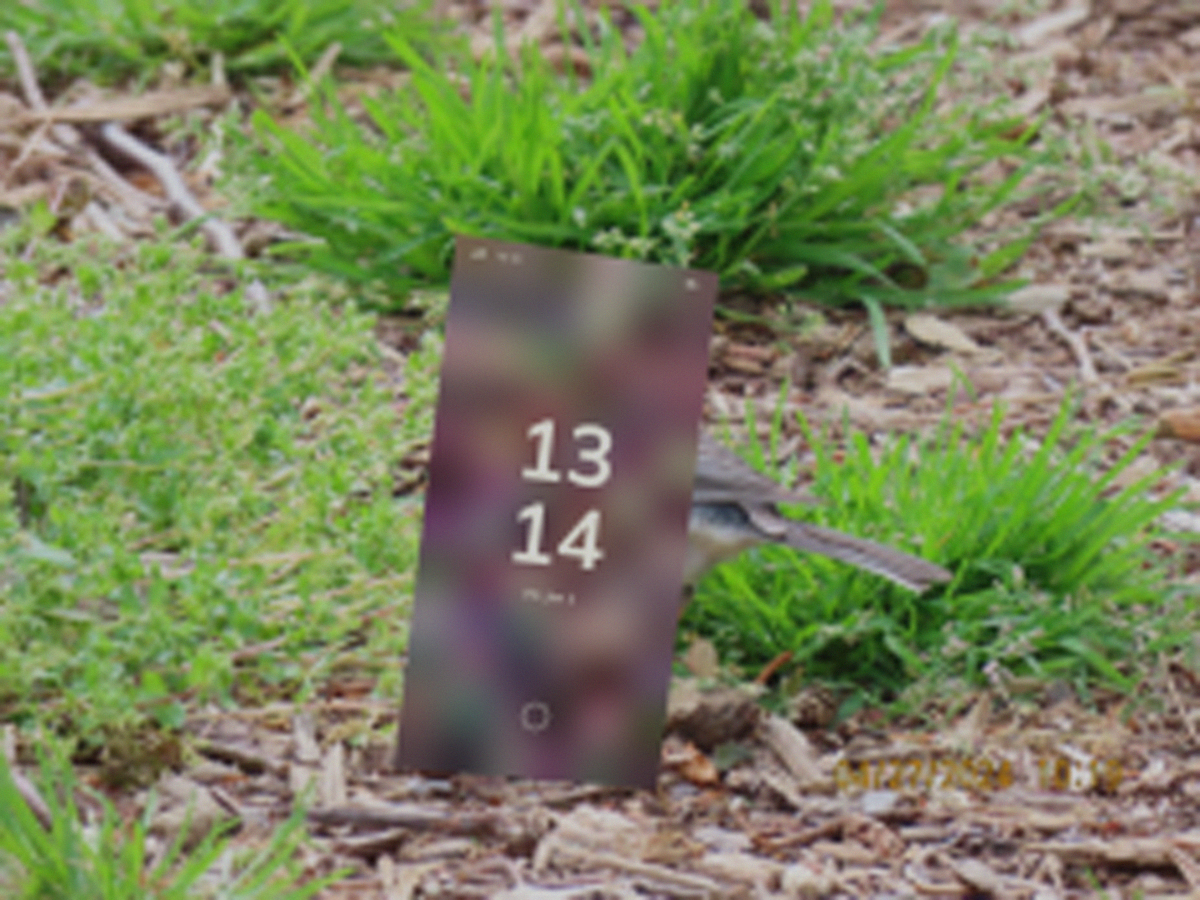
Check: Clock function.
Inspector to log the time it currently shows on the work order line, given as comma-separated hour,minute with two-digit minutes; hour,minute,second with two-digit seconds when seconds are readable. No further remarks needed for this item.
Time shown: 13,14
